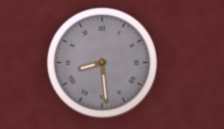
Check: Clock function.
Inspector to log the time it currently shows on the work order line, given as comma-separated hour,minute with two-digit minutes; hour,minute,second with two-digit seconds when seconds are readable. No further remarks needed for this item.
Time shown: 8,29
